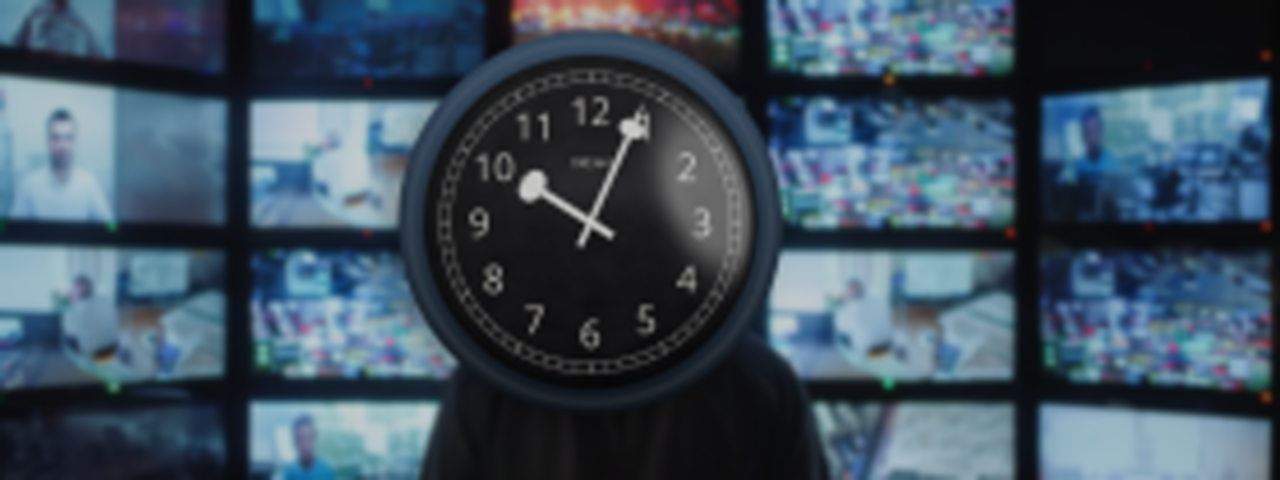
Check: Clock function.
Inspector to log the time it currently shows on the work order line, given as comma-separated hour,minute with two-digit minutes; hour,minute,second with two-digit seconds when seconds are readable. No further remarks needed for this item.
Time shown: 10,04
